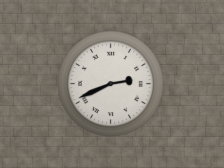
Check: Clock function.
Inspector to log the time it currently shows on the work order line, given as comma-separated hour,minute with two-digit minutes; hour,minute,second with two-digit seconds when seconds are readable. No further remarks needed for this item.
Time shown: 2,41
